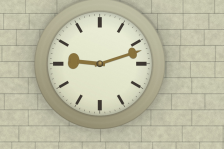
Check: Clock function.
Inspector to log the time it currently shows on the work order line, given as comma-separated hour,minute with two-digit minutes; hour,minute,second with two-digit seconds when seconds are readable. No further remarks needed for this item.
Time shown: 9,12
